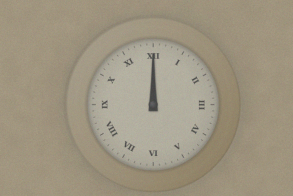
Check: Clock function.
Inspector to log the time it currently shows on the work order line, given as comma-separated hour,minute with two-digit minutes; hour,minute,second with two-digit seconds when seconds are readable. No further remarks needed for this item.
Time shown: 12,00
